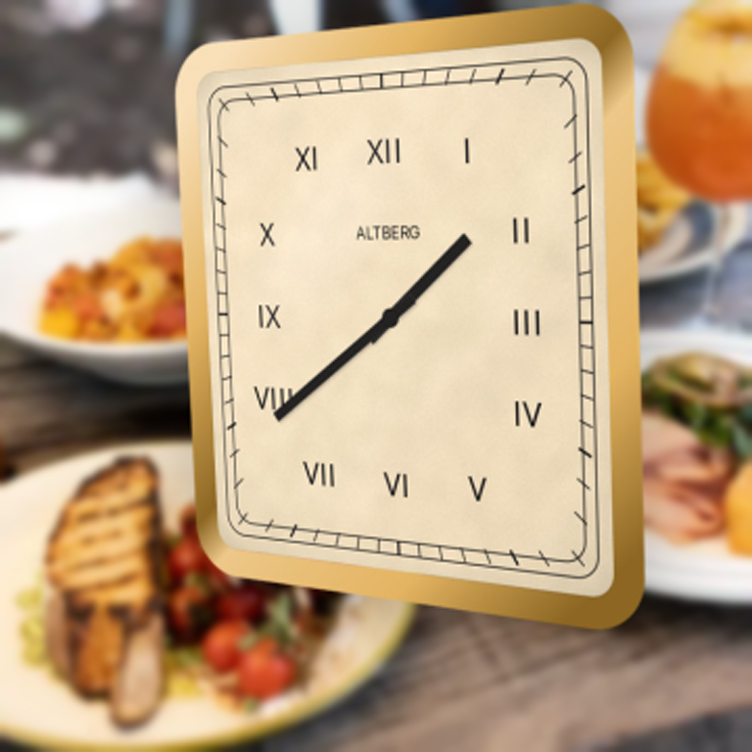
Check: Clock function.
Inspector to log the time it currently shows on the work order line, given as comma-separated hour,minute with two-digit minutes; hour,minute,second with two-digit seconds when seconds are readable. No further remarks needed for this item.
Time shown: 1,39
